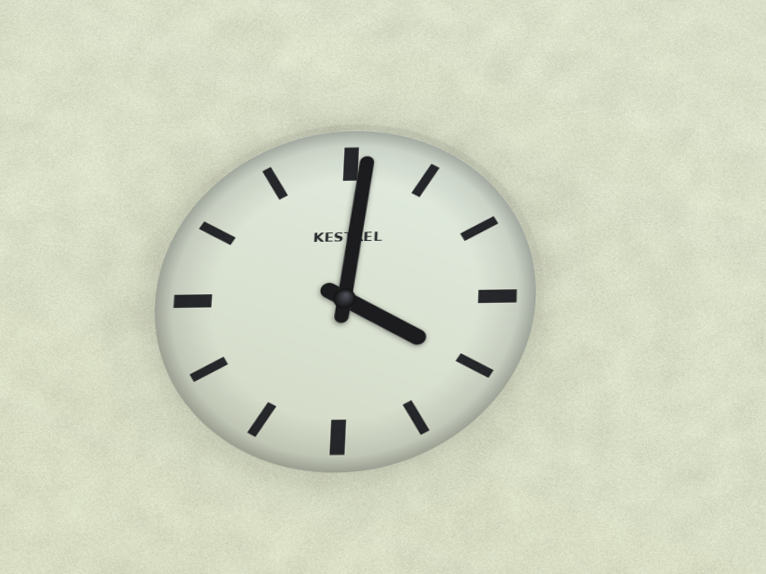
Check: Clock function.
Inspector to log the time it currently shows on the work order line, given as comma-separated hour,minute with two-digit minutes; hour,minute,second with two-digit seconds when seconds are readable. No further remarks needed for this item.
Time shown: 4,01
